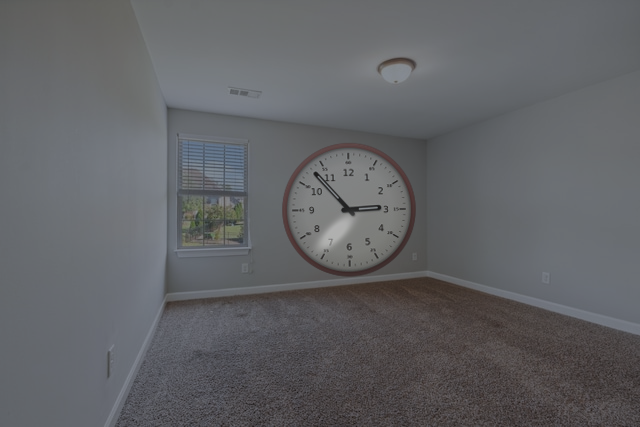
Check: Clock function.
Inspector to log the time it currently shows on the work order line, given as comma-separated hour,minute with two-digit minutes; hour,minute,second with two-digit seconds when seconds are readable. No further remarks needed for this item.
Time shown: 2,53
